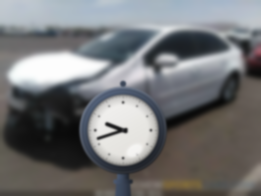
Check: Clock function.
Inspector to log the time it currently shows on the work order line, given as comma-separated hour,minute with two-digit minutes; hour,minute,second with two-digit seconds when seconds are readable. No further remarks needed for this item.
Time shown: 9,42
